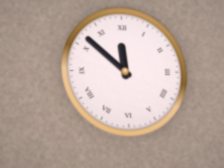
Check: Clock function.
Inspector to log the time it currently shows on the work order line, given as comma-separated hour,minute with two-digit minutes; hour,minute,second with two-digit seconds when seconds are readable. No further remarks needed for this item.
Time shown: 11,52
